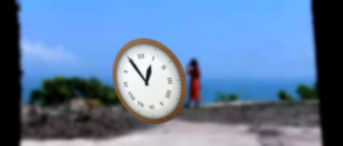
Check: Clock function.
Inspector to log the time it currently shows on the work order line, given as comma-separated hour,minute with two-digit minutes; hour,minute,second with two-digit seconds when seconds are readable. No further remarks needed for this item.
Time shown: 12,55
